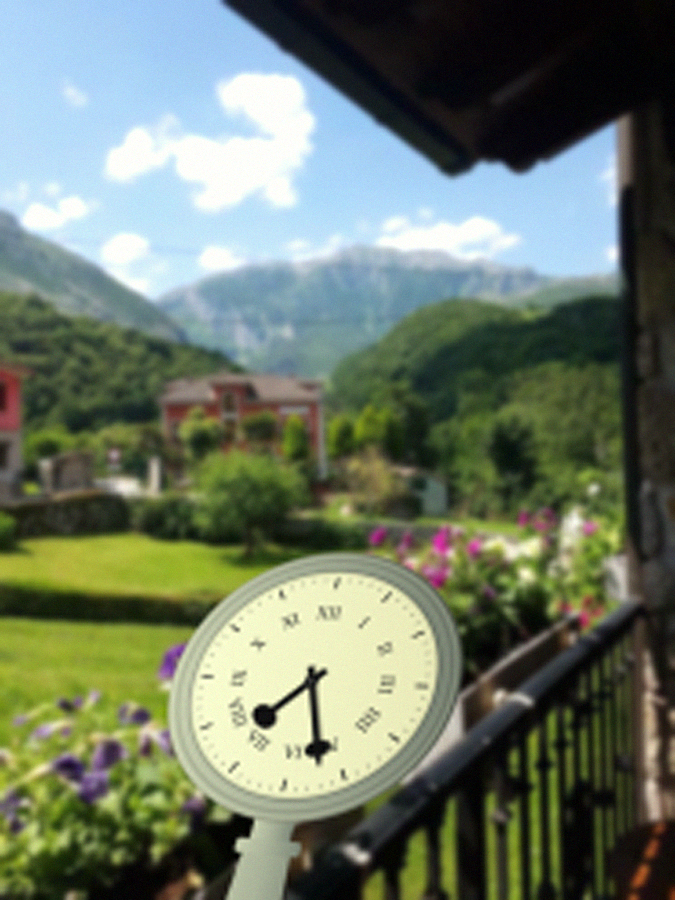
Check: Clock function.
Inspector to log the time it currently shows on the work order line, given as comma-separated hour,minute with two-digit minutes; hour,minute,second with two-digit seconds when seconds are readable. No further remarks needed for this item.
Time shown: 7,27
